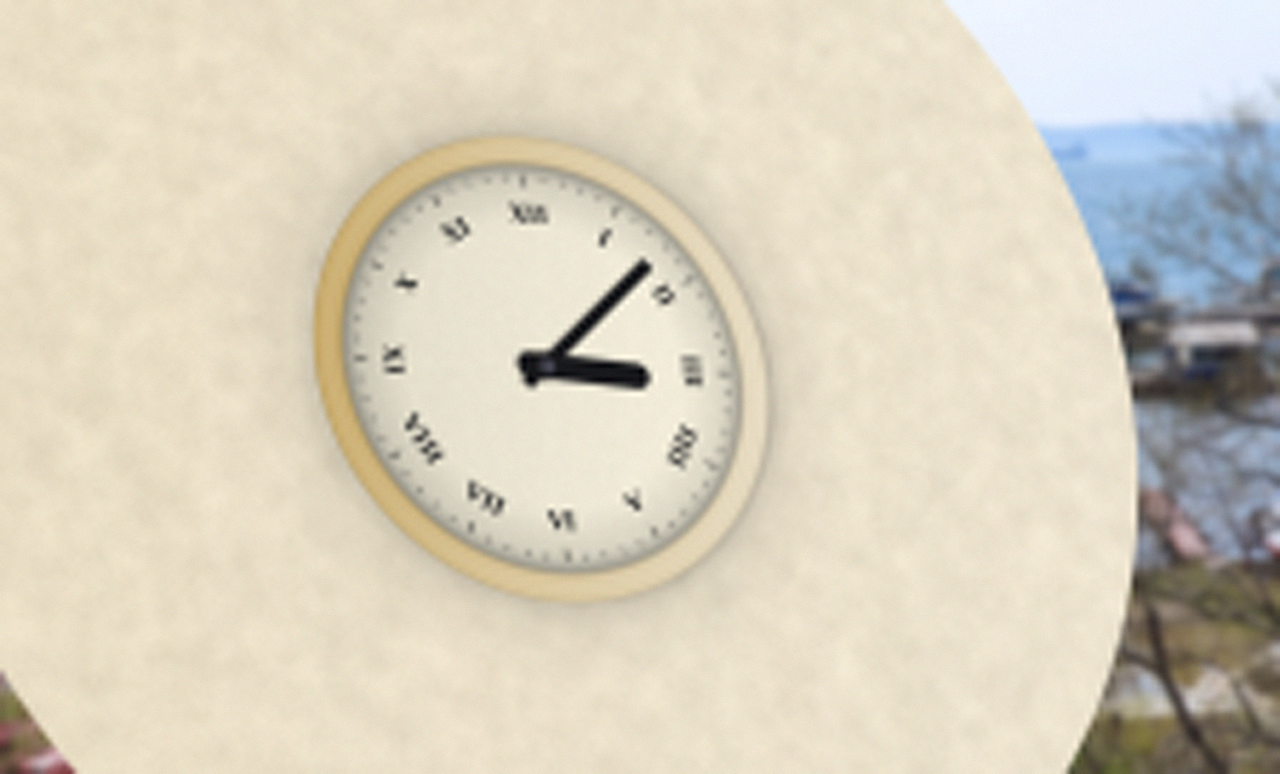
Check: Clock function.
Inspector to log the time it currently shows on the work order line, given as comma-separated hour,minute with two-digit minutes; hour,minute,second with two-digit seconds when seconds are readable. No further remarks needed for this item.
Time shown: 3,08
